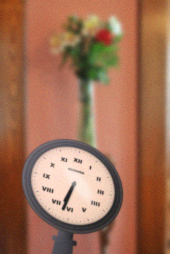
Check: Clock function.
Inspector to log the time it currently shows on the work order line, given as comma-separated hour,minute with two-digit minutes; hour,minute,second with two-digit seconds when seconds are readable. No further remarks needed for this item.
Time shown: 6,32
